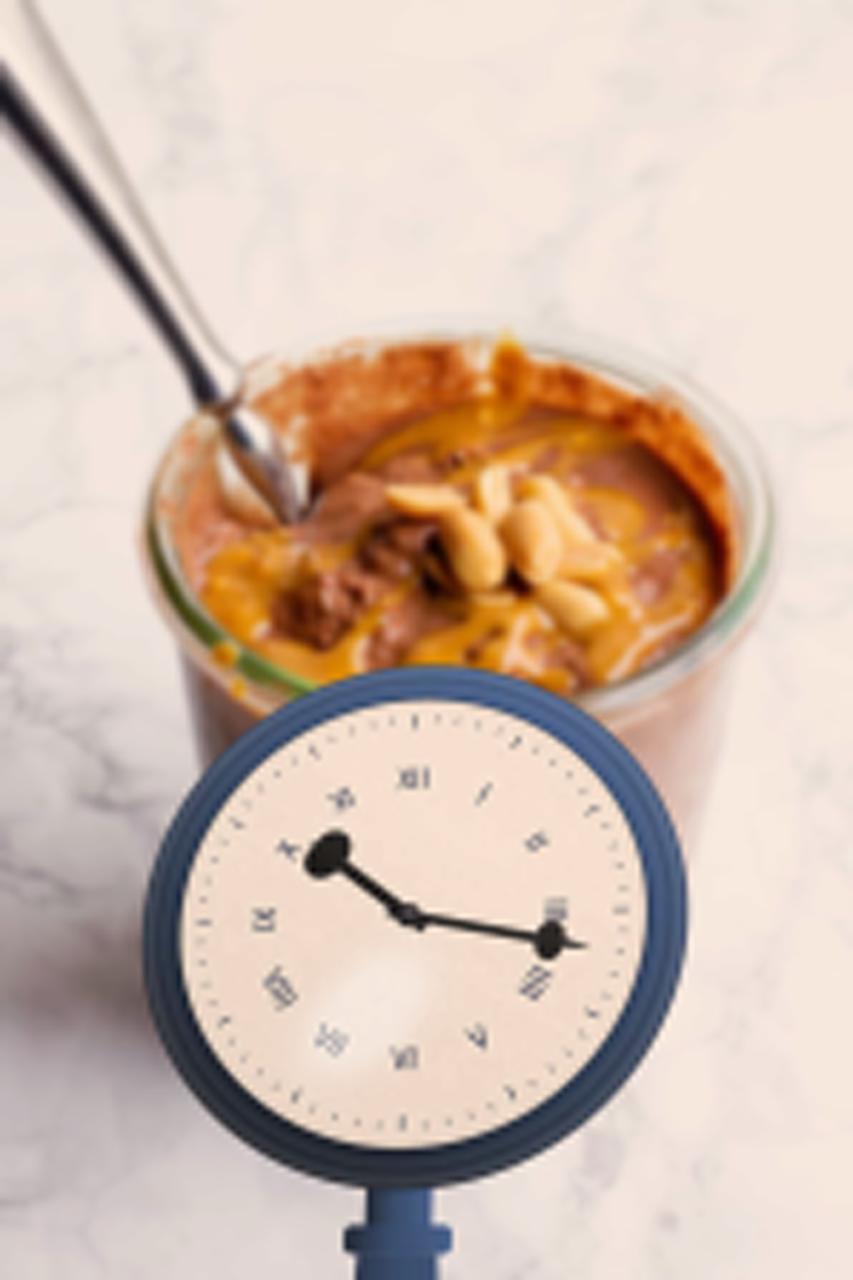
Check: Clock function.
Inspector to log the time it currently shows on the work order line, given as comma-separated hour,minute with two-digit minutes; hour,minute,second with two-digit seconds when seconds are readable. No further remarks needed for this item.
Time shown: 10,17
